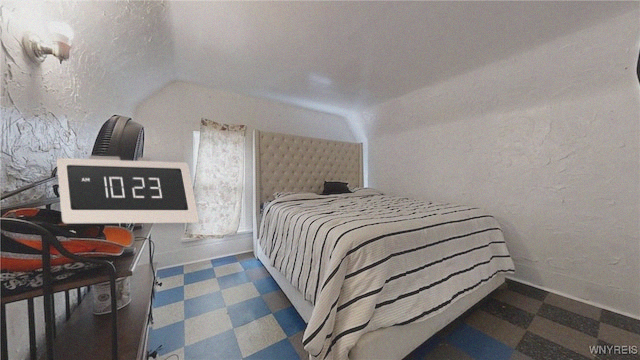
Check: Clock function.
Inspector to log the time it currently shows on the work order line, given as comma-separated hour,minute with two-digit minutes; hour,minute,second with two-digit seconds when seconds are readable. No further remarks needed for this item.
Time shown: 10,23
